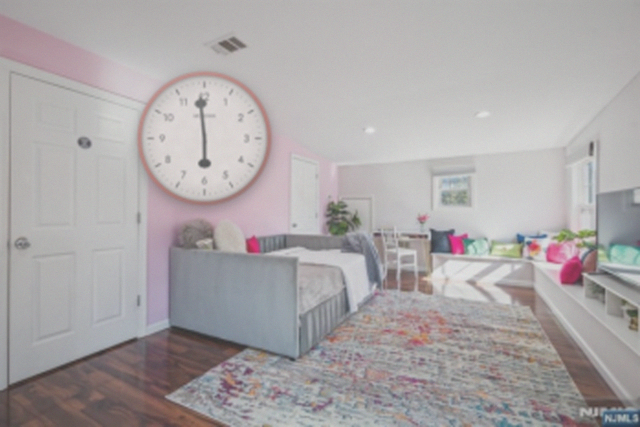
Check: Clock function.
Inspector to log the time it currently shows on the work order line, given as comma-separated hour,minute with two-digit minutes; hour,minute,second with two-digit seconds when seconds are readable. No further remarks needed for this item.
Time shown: 5,59
